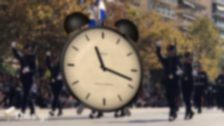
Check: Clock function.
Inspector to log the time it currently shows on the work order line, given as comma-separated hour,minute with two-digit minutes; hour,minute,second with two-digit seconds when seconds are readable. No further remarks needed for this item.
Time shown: 11,18
